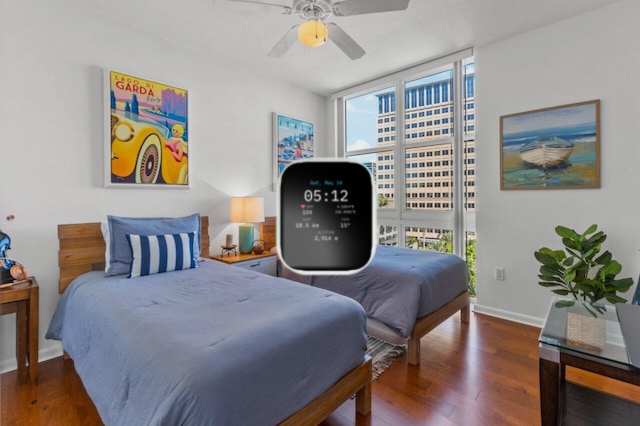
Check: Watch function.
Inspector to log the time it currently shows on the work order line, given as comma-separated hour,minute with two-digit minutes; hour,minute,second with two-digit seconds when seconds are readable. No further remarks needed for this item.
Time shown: 5,12
